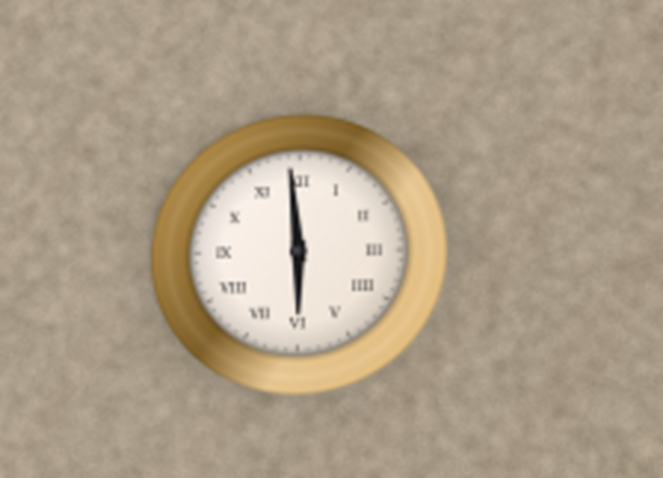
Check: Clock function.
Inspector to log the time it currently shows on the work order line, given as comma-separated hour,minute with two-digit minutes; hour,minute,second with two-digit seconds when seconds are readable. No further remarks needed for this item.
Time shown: 5,59
